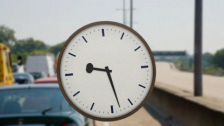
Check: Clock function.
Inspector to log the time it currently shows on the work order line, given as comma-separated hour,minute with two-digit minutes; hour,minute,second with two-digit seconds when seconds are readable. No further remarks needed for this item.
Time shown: 9,28
